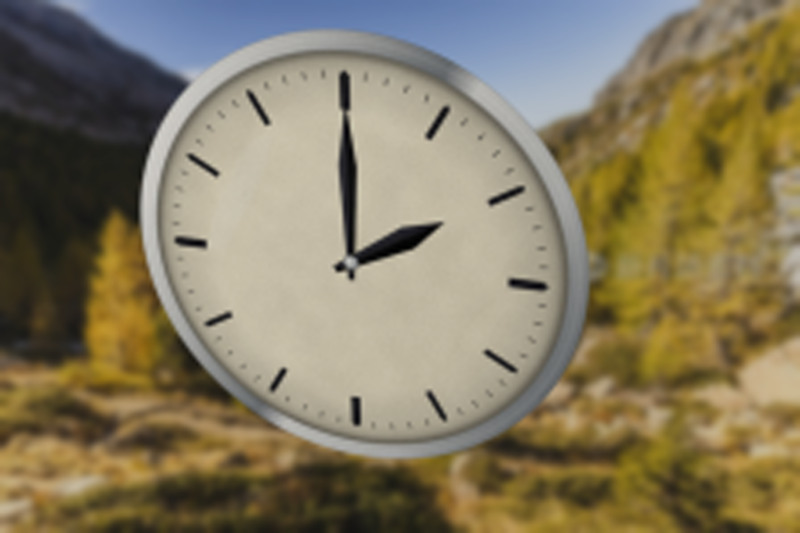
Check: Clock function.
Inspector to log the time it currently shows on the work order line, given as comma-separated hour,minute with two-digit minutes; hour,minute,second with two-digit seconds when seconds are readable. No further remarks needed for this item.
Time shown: 2,00
